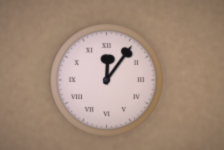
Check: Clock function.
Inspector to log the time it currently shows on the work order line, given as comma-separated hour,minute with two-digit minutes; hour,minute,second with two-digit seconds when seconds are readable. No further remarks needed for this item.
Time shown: 12,06
